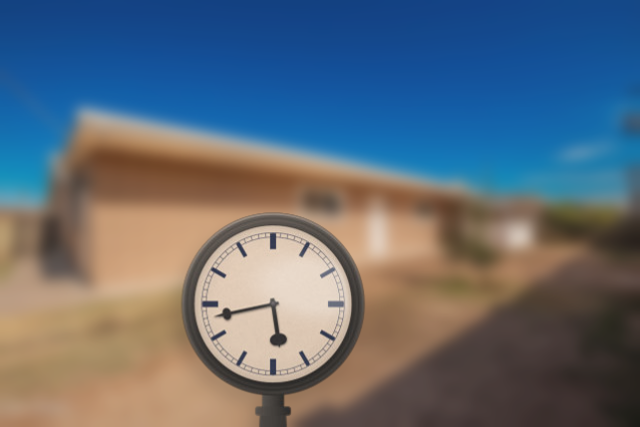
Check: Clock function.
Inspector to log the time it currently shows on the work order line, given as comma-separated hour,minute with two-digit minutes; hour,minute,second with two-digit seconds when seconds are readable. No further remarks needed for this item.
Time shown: 5,43
